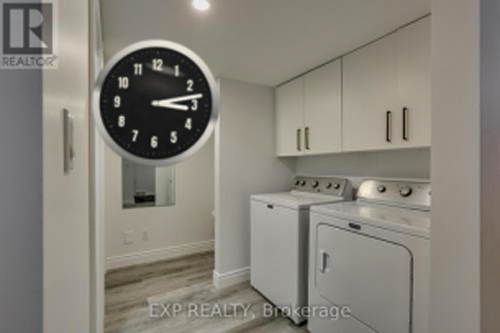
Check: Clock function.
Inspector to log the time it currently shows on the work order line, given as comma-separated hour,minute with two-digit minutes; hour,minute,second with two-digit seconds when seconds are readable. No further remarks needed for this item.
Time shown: 3,13
